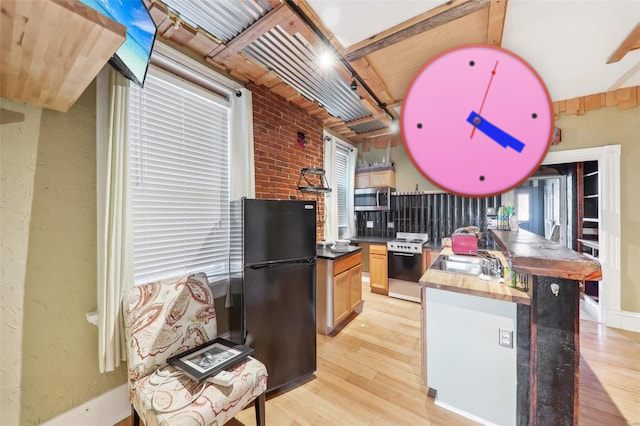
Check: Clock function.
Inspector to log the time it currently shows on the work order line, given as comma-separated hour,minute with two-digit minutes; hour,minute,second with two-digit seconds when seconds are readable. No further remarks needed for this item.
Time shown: 4,21,04
